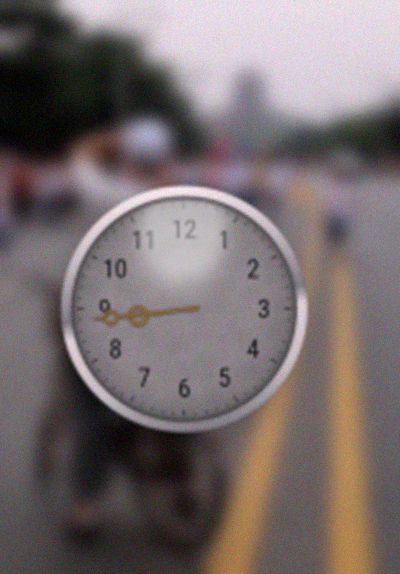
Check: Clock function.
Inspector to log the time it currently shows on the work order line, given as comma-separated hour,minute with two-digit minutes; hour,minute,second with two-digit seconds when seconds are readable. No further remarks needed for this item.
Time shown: 8,44
